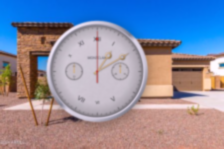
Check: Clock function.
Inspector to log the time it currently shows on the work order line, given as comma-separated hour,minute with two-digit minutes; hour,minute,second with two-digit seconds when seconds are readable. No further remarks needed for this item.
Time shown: 1,10
